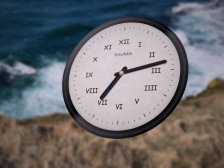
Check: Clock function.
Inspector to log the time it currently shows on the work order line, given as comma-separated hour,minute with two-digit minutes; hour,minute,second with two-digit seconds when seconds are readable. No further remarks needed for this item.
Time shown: 7,13
